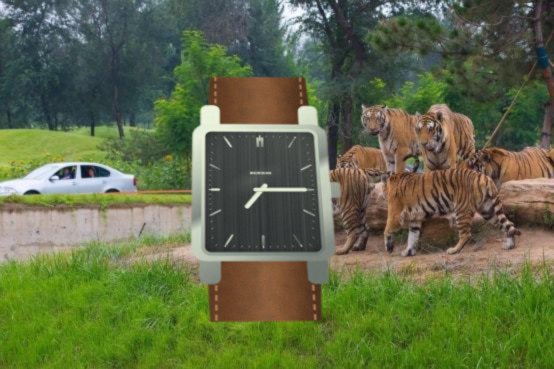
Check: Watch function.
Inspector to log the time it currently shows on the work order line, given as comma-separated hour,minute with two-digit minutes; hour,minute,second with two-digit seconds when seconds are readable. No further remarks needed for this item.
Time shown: 7,15
